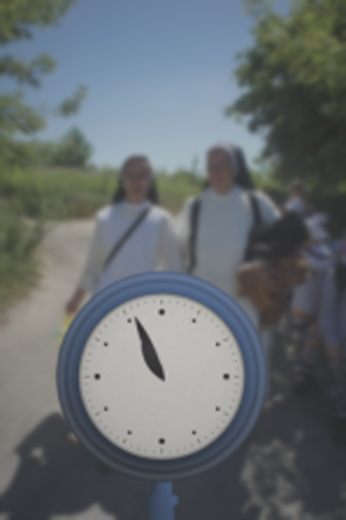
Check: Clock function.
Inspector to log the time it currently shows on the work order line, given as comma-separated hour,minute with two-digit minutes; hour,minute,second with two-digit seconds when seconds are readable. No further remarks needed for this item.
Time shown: 10,56
